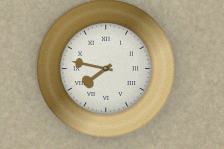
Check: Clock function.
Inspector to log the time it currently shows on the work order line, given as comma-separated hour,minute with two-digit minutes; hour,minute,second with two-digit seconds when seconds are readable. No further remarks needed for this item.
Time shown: 7,47
